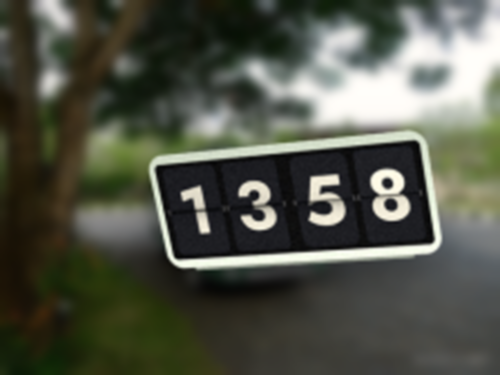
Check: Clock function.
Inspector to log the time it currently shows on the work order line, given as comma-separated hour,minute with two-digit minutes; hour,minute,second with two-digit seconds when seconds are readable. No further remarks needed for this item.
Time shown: 13,58
